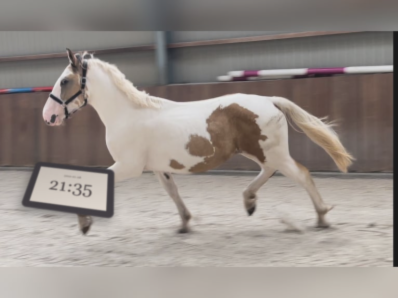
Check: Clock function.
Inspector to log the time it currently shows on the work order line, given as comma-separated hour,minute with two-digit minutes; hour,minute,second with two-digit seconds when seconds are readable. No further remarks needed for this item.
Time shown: 21,35
